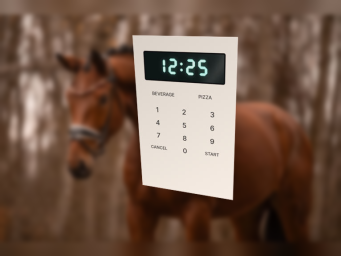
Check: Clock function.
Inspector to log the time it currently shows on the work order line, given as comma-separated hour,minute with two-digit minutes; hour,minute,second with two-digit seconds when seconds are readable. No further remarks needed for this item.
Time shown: 12,25
